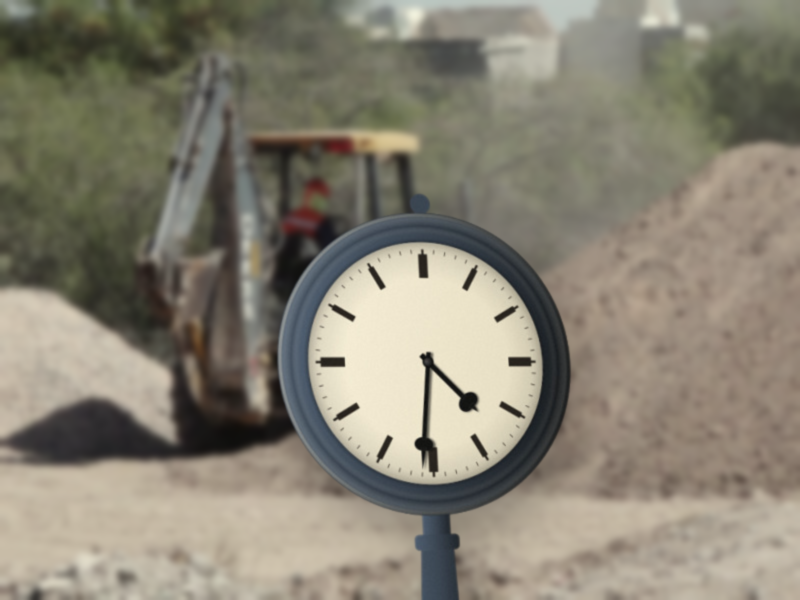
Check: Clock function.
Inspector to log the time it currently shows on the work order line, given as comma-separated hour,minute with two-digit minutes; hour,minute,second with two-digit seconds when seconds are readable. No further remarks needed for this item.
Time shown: 4,31
